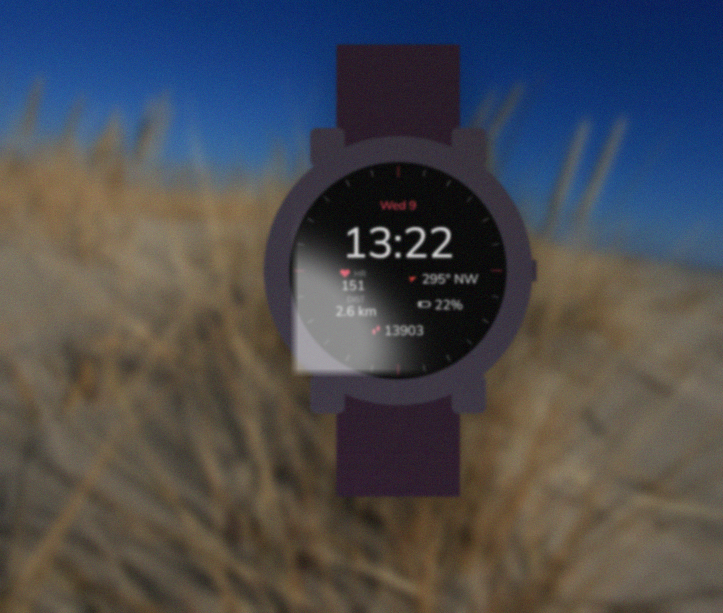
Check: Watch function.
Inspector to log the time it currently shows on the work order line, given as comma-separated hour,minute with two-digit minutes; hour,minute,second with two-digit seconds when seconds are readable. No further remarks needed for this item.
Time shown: 13,22
